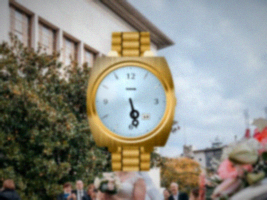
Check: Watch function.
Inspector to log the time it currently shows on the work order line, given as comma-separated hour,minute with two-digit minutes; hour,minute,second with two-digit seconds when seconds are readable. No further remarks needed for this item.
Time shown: 5,28
